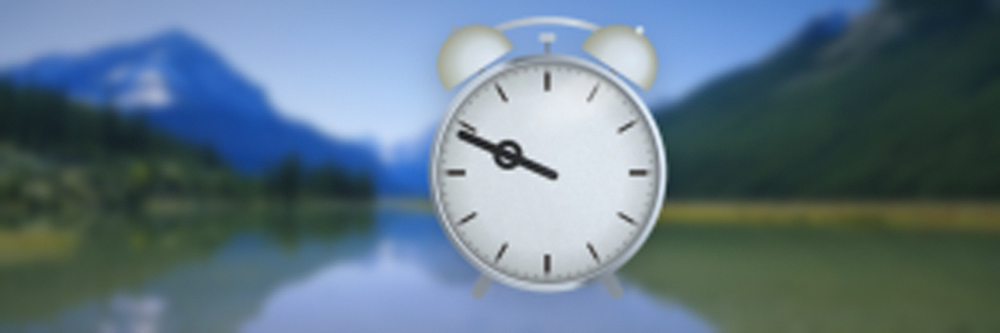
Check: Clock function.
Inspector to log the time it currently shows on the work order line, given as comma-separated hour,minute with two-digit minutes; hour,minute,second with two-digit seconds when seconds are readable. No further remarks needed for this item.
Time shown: 9,49
